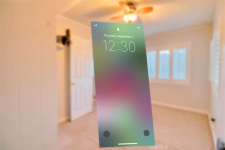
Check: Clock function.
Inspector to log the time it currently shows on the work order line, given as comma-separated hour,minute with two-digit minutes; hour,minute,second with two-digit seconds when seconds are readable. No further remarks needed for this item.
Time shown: 12,30
